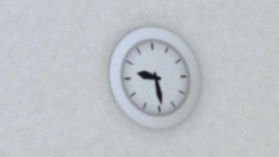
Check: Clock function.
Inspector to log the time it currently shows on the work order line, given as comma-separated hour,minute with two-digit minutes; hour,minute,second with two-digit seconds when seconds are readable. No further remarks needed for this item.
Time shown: 9,29
